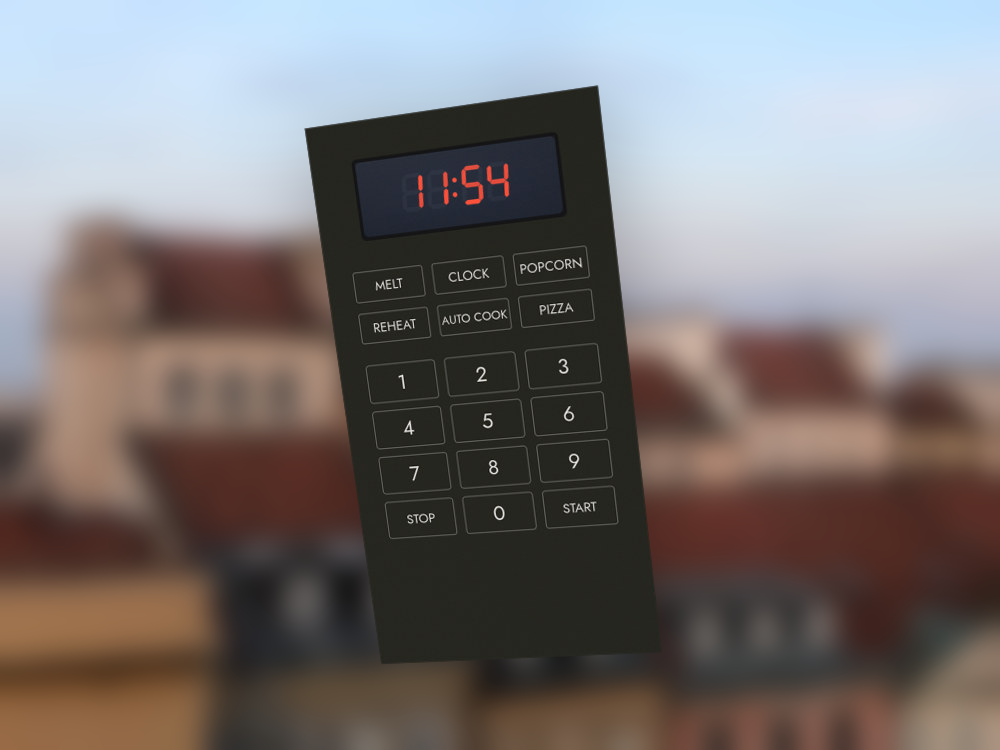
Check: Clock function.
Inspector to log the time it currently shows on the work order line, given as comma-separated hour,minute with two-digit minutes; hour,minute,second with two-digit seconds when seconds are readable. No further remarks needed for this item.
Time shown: 11,54
